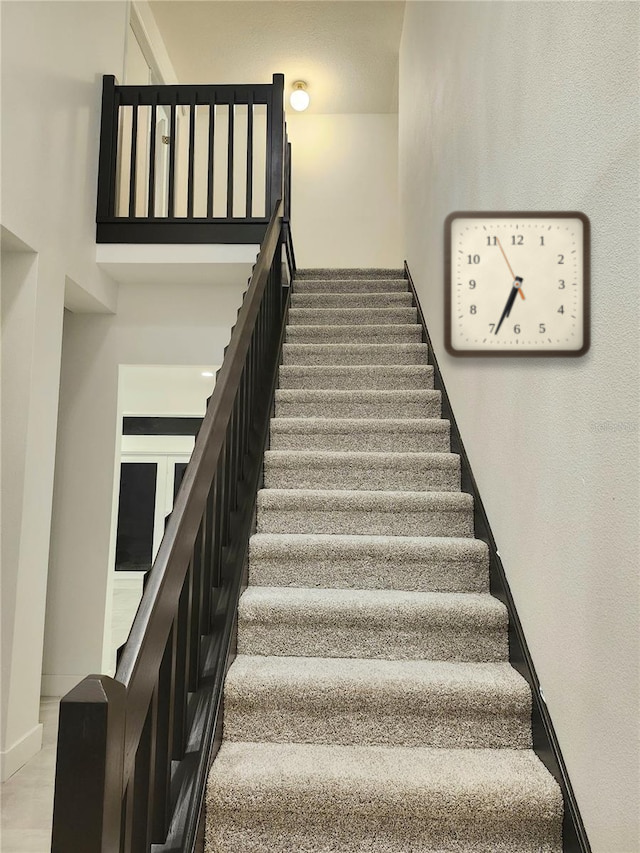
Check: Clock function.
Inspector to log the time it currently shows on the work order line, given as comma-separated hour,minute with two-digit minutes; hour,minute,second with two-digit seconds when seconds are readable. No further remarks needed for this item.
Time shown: 6,33,56
